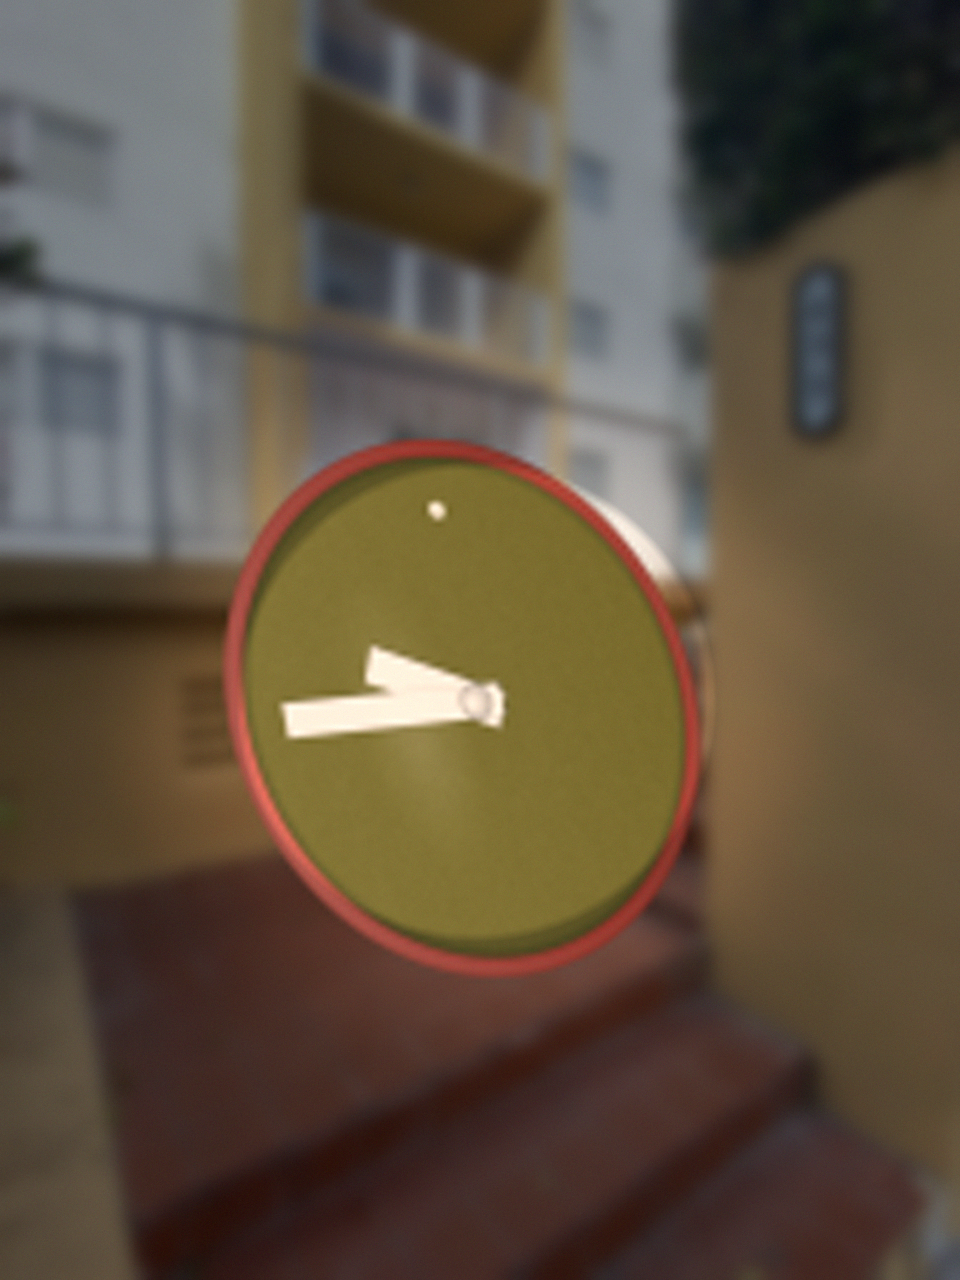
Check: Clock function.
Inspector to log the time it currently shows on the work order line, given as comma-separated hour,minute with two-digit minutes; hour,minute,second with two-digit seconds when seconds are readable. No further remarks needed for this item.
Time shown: 9,45
